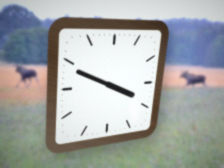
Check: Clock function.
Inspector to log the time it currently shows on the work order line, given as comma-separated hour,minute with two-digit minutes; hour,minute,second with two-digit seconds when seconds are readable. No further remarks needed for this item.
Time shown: 3,49
